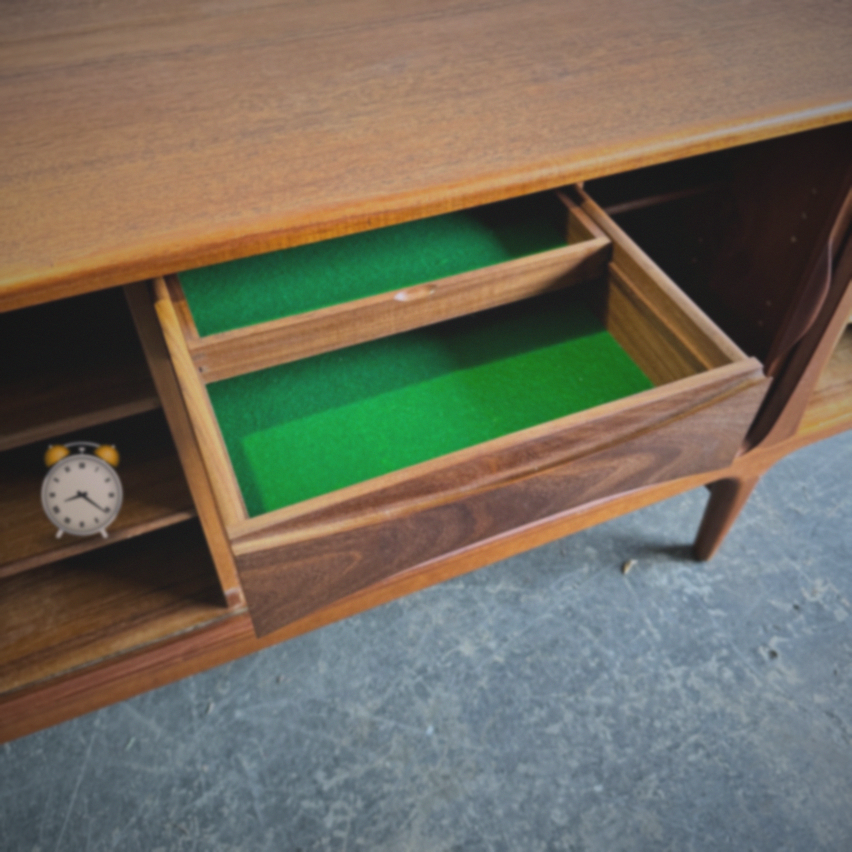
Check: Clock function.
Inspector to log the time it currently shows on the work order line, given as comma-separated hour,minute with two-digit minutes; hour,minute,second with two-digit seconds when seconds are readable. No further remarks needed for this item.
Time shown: 8,21
